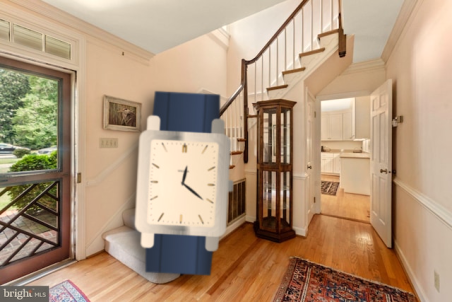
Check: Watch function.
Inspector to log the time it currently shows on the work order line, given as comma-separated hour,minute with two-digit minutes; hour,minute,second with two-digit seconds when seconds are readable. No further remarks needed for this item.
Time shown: 12,21
